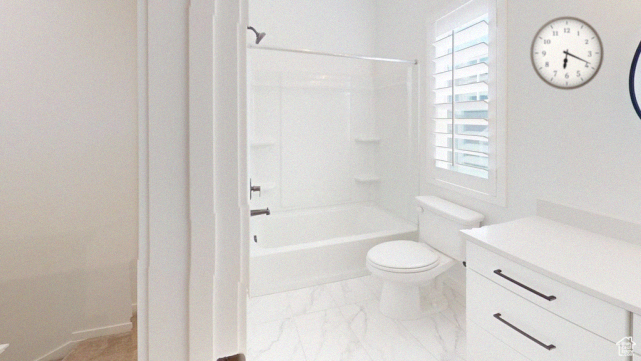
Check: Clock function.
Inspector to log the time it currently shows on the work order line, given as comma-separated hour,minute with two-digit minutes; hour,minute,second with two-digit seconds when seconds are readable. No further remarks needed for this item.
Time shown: 6,19
